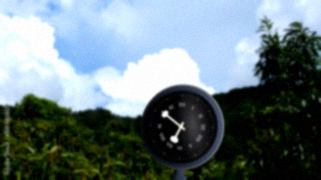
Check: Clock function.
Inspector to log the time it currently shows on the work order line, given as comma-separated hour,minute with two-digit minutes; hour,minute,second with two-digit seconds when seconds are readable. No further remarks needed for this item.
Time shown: 6,51
